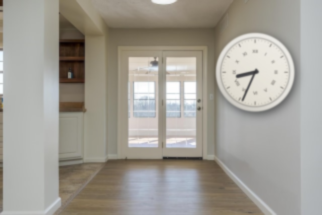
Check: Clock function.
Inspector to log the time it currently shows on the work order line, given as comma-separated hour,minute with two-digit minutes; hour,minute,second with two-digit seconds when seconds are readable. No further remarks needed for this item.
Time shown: 8,34
